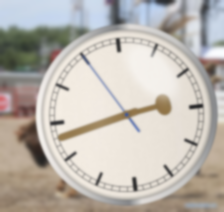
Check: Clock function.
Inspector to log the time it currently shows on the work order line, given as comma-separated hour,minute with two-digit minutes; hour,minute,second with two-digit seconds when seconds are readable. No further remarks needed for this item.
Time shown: 2,42,55
